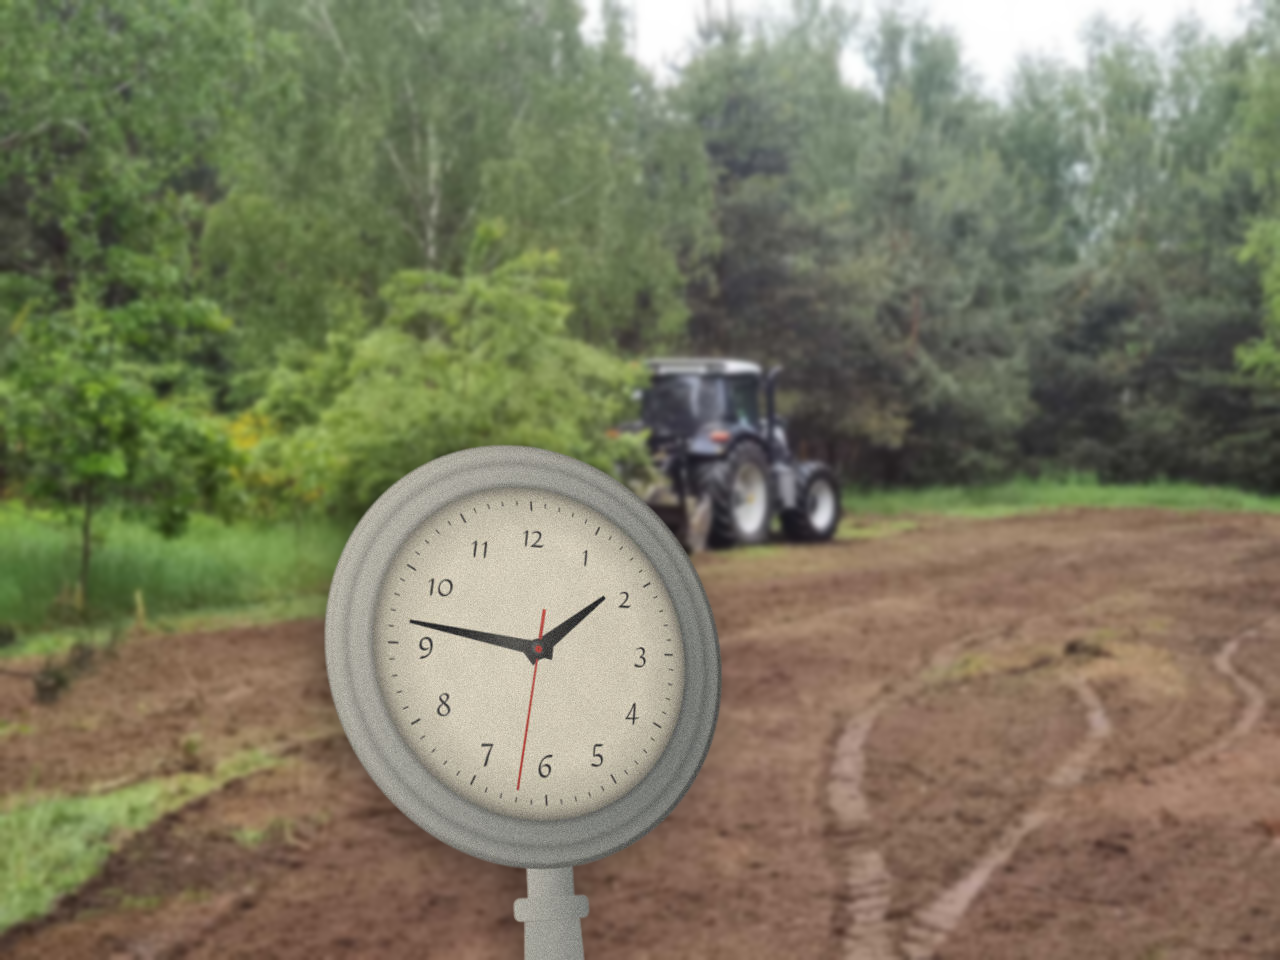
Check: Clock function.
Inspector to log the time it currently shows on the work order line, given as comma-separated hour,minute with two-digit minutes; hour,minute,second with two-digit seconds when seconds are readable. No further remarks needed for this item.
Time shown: 1,46,32
